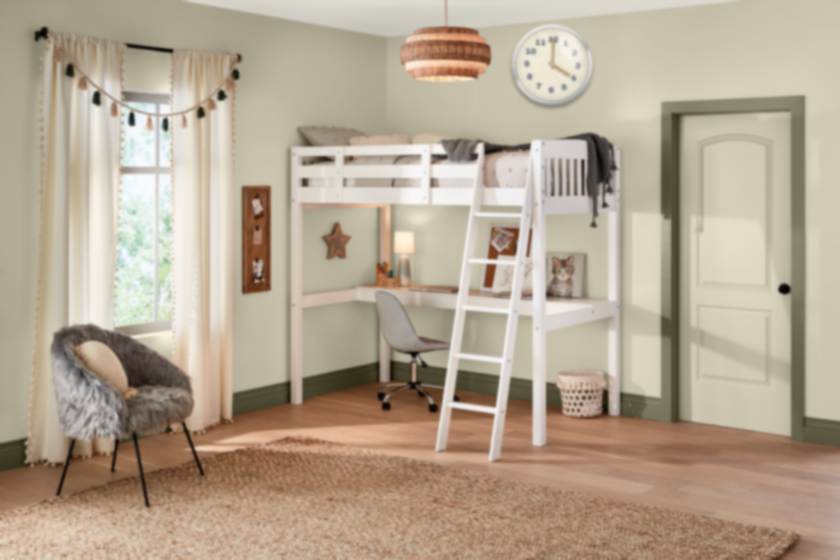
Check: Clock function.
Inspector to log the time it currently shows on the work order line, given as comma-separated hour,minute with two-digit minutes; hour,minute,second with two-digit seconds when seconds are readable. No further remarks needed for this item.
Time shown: 4,00
